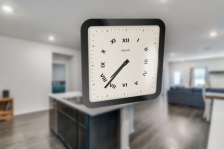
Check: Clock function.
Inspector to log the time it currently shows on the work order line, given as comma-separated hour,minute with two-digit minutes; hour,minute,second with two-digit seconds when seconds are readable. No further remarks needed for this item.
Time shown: 7,37
